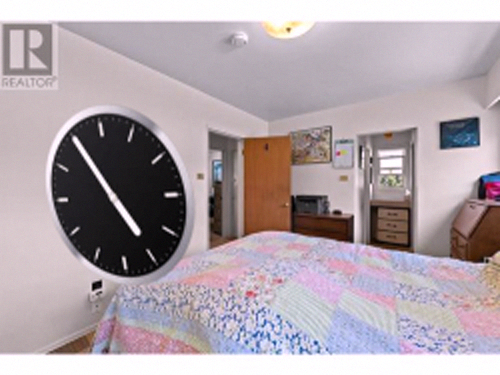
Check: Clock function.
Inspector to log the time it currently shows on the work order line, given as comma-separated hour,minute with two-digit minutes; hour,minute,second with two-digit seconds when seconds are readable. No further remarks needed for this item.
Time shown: 4,55
